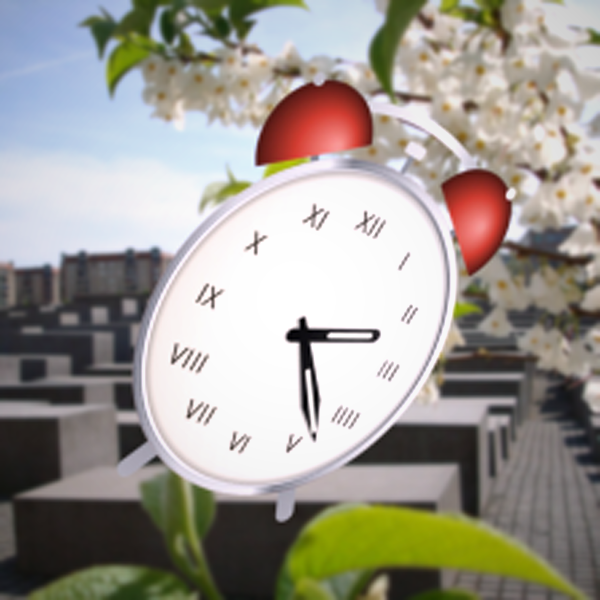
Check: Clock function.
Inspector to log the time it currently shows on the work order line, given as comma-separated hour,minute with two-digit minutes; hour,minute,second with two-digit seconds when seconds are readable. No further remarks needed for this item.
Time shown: 2,23
